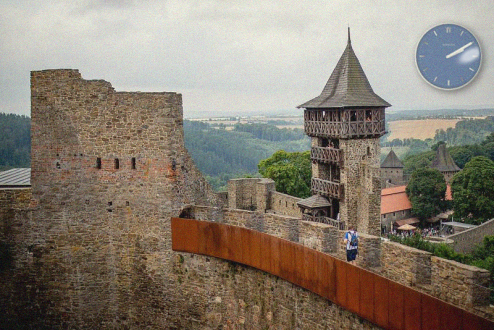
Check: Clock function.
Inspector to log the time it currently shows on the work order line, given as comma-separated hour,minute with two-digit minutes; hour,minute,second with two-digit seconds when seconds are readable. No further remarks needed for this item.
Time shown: 2,10
